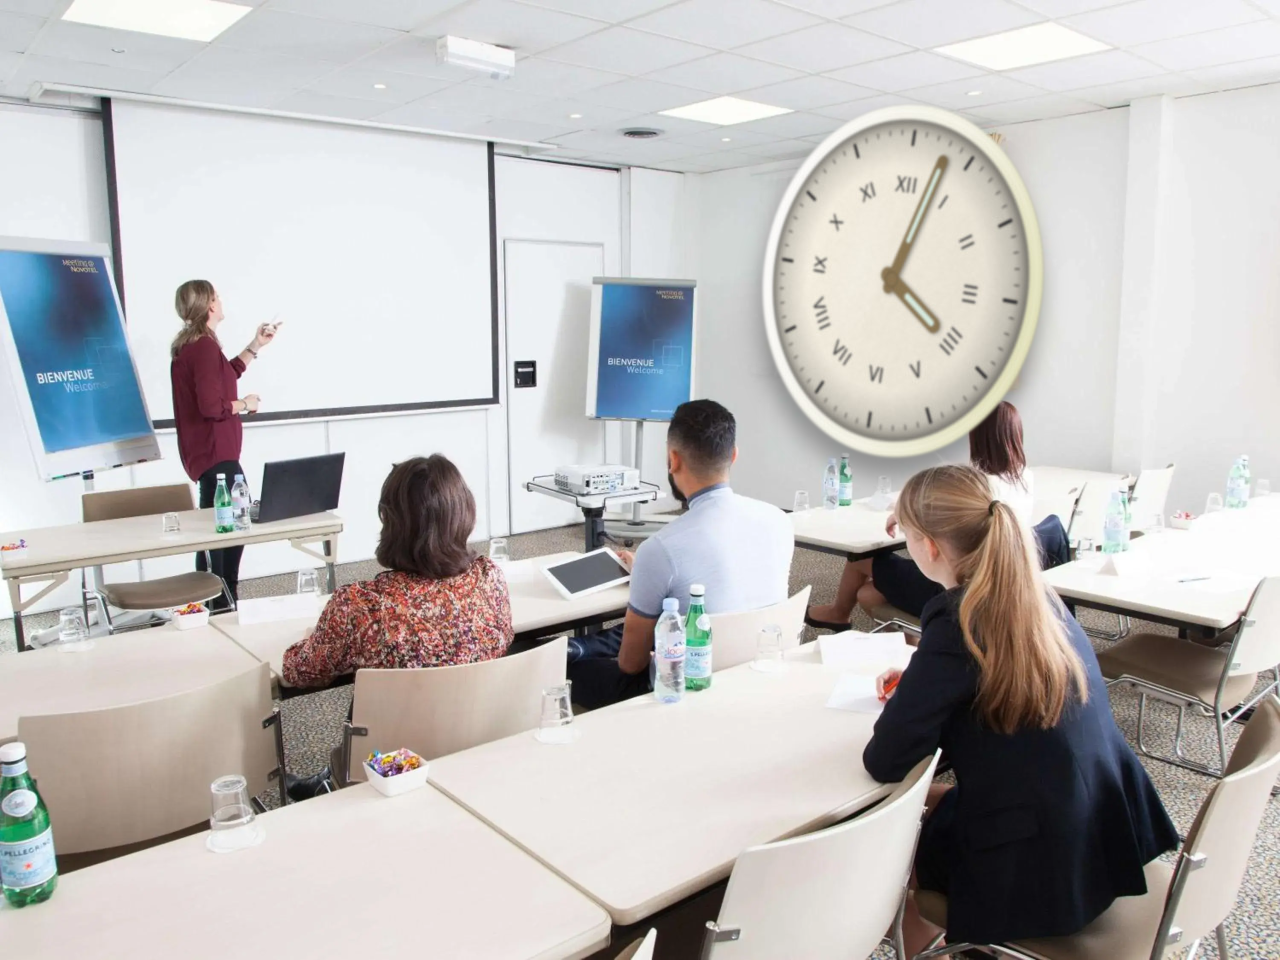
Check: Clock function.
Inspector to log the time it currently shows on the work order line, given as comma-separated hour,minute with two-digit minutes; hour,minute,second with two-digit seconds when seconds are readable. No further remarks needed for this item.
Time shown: 4,03
